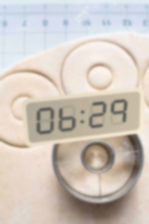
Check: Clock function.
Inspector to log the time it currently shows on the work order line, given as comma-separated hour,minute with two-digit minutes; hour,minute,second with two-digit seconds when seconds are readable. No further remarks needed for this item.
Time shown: 6,29
